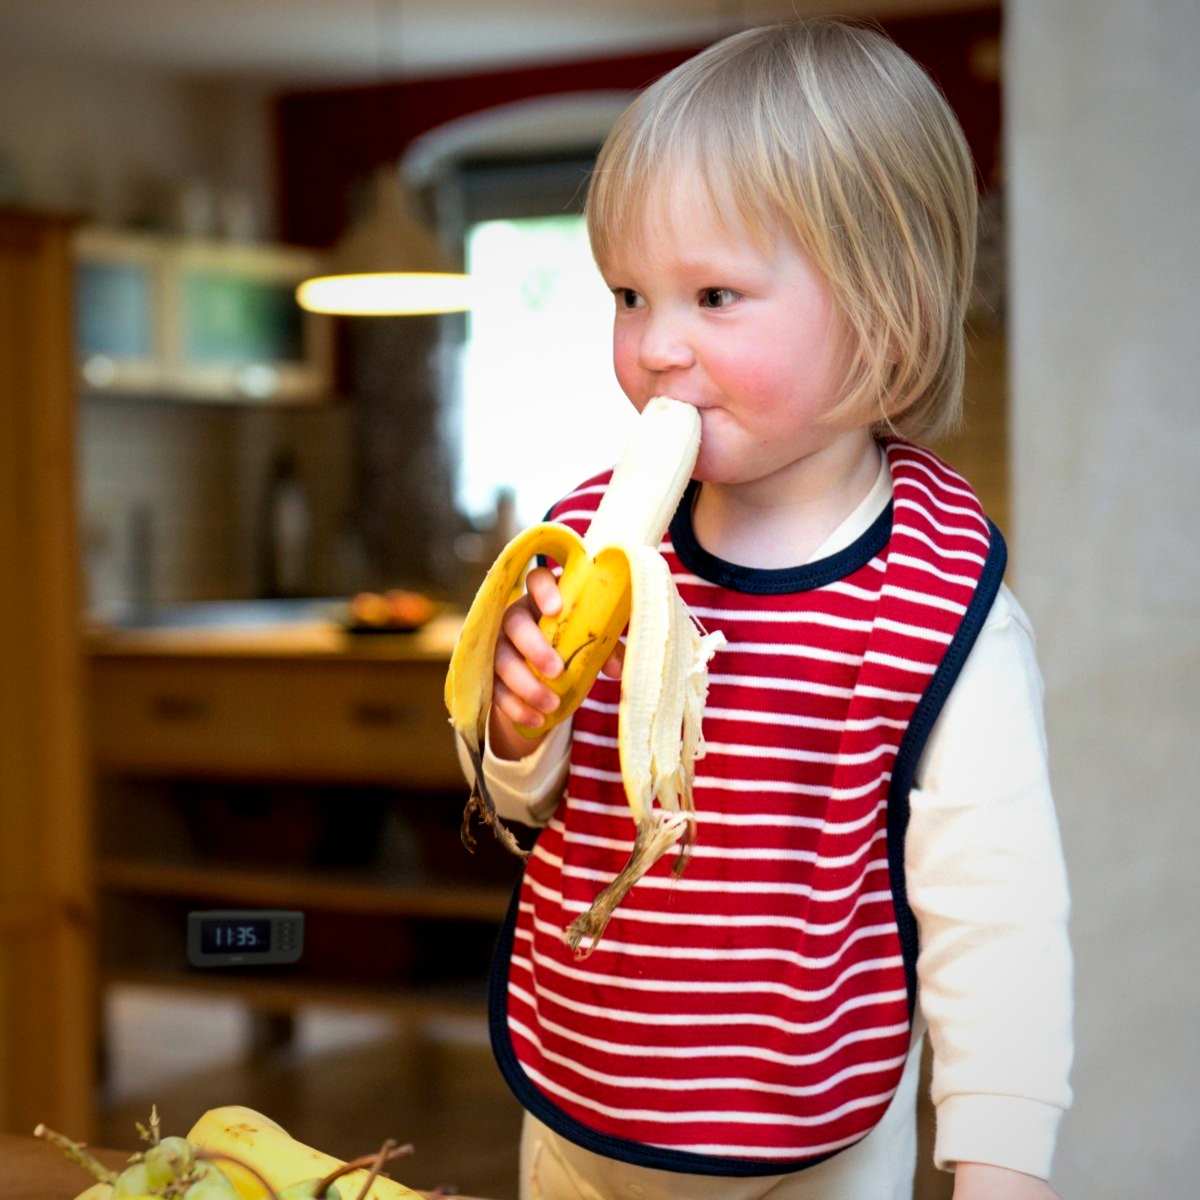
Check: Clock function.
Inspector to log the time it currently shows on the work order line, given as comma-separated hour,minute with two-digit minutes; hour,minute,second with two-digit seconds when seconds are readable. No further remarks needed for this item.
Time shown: 11,35
